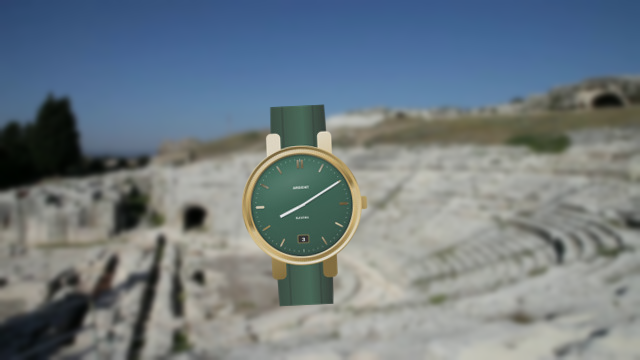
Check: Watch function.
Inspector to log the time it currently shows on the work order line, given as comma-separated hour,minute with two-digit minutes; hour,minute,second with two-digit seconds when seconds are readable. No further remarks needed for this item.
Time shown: 8,10
